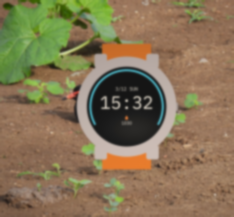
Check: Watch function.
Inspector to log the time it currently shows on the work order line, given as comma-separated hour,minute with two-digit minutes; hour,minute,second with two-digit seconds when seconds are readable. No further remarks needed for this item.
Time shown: 15,32
